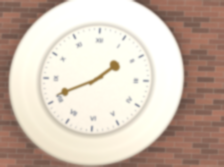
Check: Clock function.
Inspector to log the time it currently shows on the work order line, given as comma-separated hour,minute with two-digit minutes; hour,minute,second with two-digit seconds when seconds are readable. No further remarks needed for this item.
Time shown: 1,41
